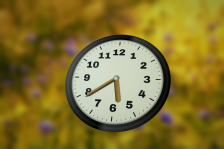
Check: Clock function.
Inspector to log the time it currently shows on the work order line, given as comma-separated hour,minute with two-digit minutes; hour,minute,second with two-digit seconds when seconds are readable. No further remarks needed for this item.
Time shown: 5,39
